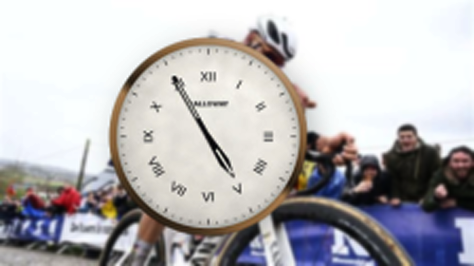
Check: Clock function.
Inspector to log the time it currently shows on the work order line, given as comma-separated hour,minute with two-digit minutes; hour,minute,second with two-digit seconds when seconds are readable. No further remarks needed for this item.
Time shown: 4,55
